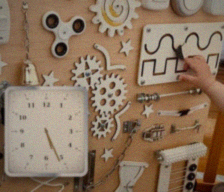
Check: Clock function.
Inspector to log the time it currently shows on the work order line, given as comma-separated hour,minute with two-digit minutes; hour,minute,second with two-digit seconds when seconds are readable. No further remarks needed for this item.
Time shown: 5,26
